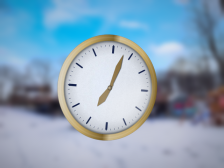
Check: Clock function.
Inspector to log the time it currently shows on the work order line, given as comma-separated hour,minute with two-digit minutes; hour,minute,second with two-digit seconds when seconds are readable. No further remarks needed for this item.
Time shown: 7,03
